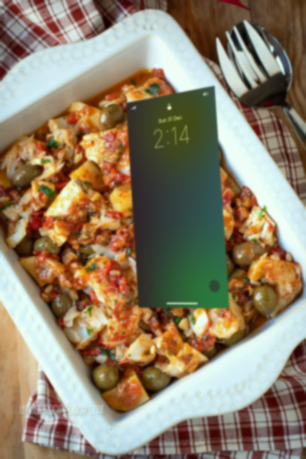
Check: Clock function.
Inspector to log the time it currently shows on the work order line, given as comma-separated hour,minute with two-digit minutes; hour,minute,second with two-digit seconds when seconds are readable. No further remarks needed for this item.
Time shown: 2,14
